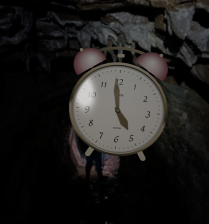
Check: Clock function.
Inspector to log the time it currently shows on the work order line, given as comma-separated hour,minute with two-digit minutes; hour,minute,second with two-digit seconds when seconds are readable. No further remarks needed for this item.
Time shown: 4,59
